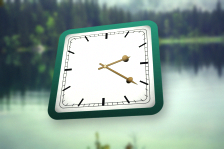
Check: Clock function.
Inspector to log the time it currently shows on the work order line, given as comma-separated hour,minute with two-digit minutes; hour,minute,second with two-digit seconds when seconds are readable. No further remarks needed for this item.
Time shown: 2,21
